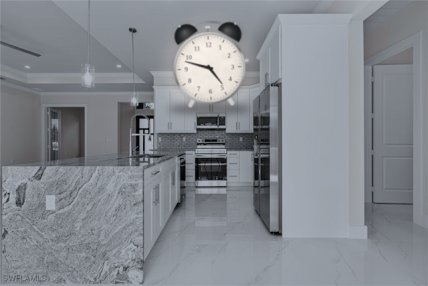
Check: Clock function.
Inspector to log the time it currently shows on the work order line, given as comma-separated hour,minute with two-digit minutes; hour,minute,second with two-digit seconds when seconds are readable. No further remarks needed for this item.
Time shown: 4,48
